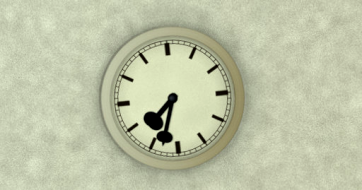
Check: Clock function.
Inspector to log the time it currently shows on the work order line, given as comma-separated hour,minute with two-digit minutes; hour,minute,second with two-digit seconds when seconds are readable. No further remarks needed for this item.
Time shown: 7,33
